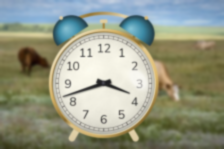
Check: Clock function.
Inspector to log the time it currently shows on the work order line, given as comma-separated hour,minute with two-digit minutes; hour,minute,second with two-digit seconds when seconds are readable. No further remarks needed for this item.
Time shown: 3,42
